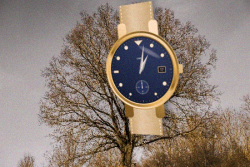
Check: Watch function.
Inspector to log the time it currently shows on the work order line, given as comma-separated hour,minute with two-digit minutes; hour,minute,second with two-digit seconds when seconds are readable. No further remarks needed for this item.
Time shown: 1,02
